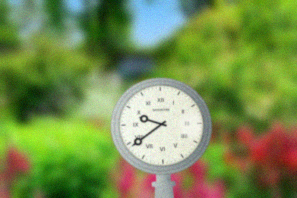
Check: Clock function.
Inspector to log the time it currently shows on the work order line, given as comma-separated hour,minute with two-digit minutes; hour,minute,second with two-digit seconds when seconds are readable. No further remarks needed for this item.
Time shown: 9,39
